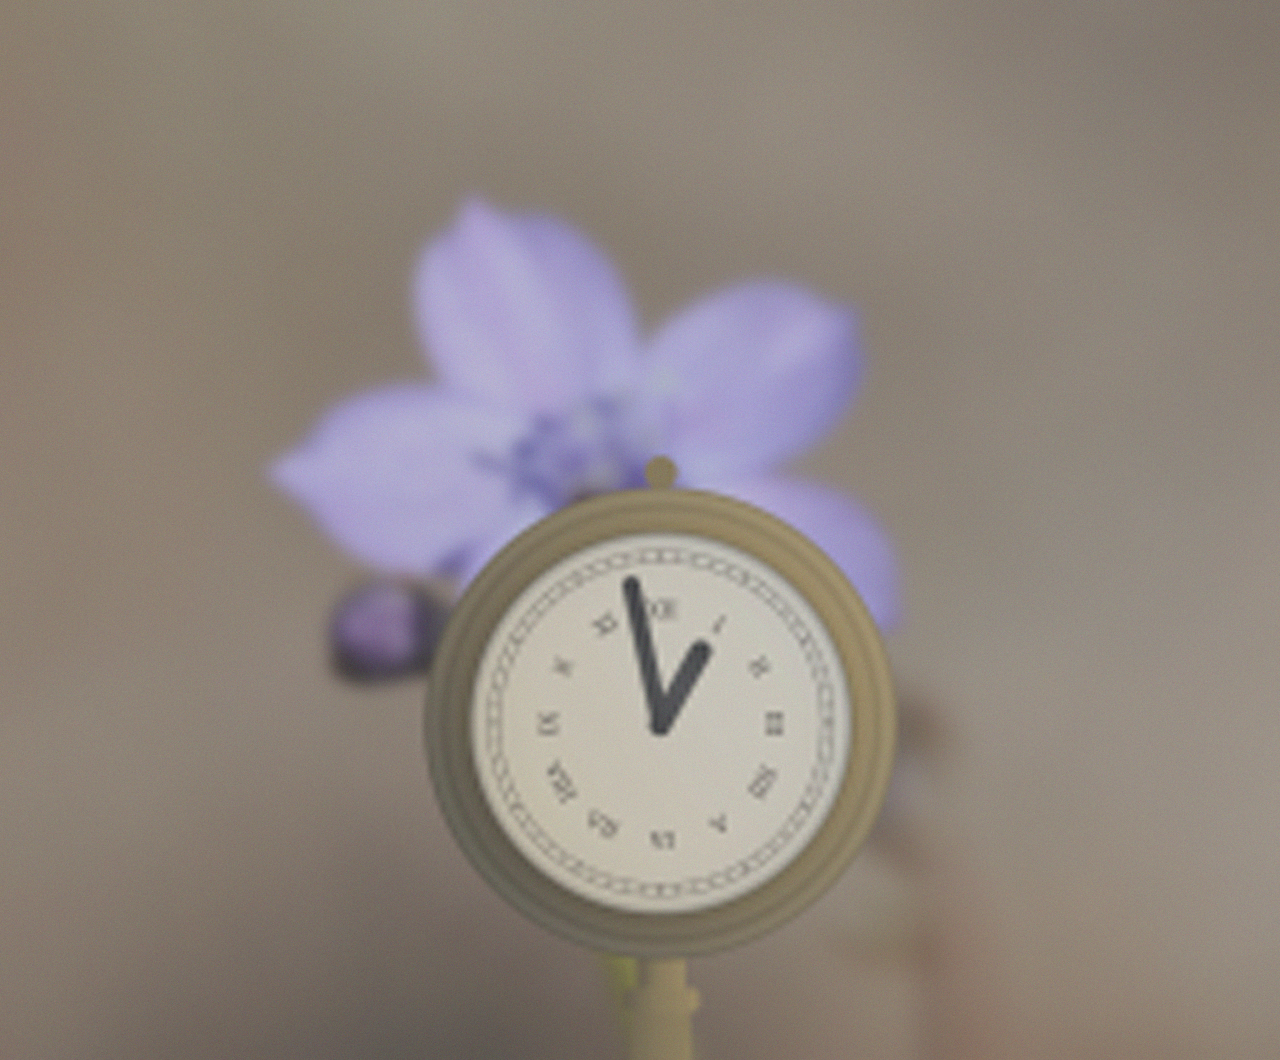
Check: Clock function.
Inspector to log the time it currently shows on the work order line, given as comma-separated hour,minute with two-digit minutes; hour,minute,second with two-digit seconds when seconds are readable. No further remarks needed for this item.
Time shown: 12,58
